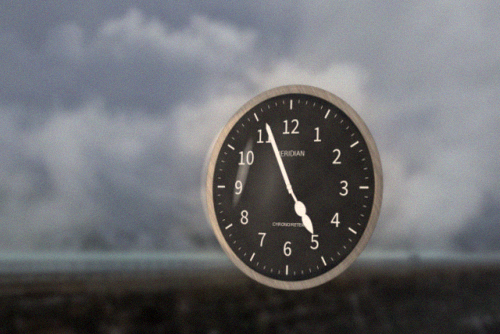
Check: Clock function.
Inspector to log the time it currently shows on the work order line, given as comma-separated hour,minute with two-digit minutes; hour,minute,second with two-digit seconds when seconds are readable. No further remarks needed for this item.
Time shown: 4,56
